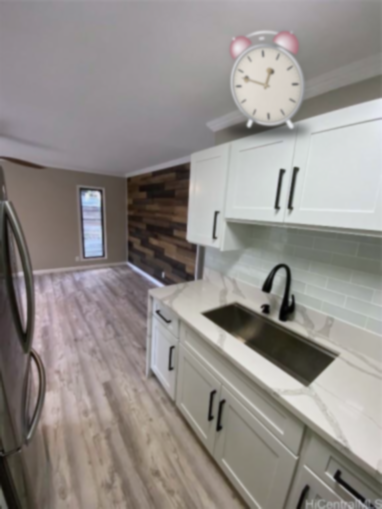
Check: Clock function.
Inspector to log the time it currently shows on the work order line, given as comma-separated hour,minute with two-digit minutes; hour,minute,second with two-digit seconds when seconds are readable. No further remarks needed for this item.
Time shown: 12,48
